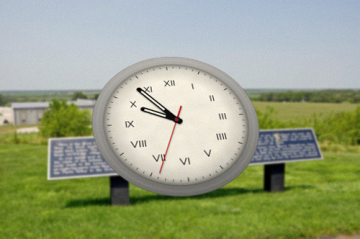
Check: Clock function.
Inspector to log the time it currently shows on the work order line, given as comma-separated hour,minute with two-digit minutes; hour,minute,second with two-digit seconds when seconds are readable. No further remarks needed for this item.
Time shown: 9,53,34
